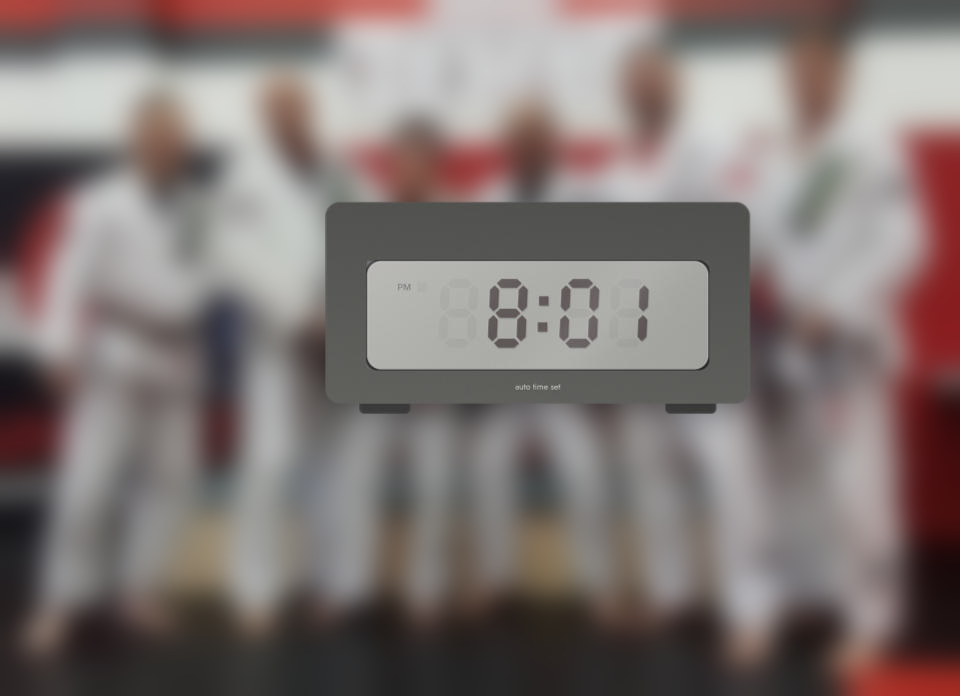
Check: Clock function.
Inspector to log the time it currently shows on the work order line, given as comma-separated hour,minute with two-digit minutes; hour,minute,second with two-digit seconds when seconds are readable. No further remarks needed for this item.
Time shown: 8,01
